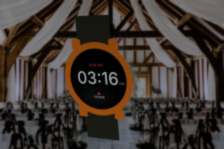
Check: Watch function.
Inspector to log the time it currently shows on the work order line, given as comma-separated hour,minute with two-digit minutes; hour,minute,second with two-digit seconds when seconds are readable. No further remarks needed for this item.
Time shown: 3,16
